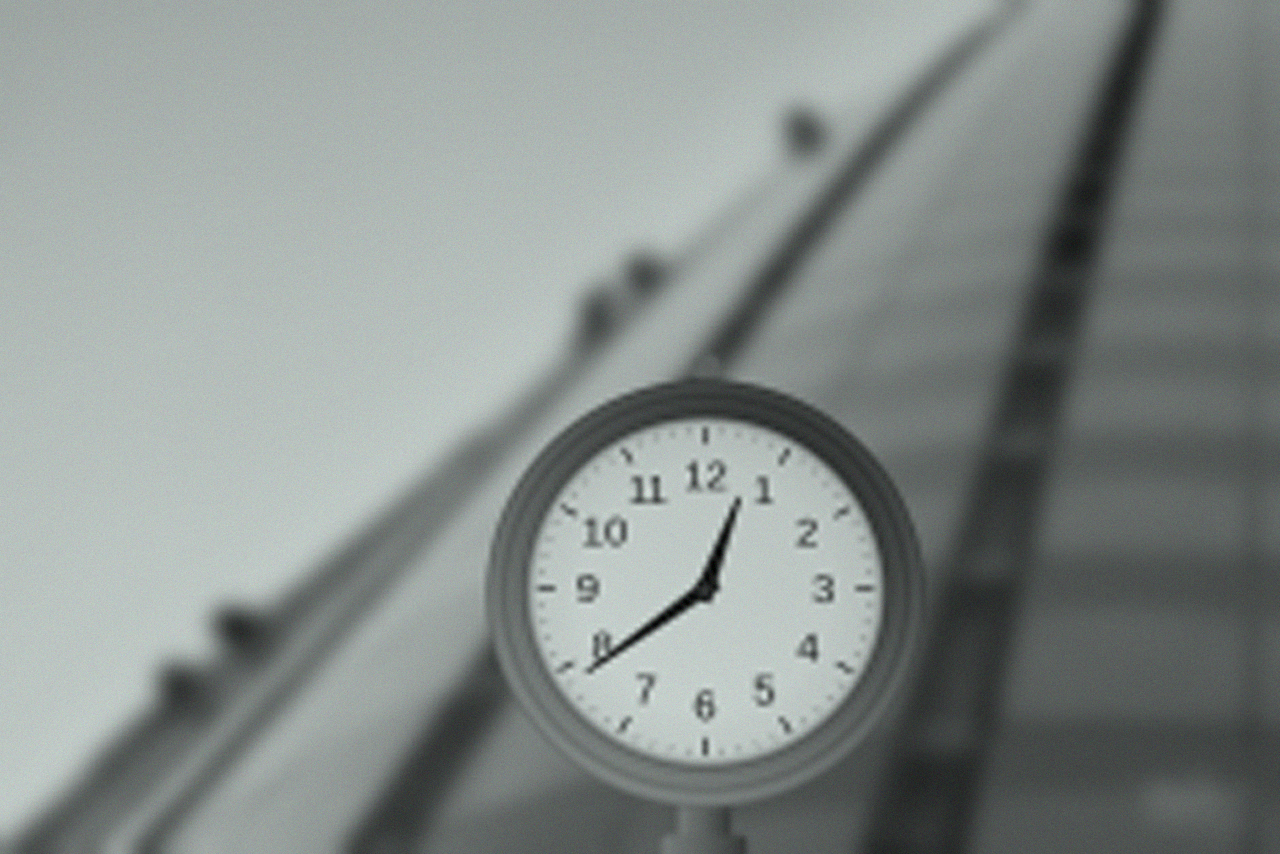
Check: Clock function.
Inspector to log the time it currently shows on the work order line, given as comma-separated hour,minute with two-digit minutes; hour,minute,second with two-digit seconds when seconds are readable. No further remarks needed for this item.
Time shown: 12,39
